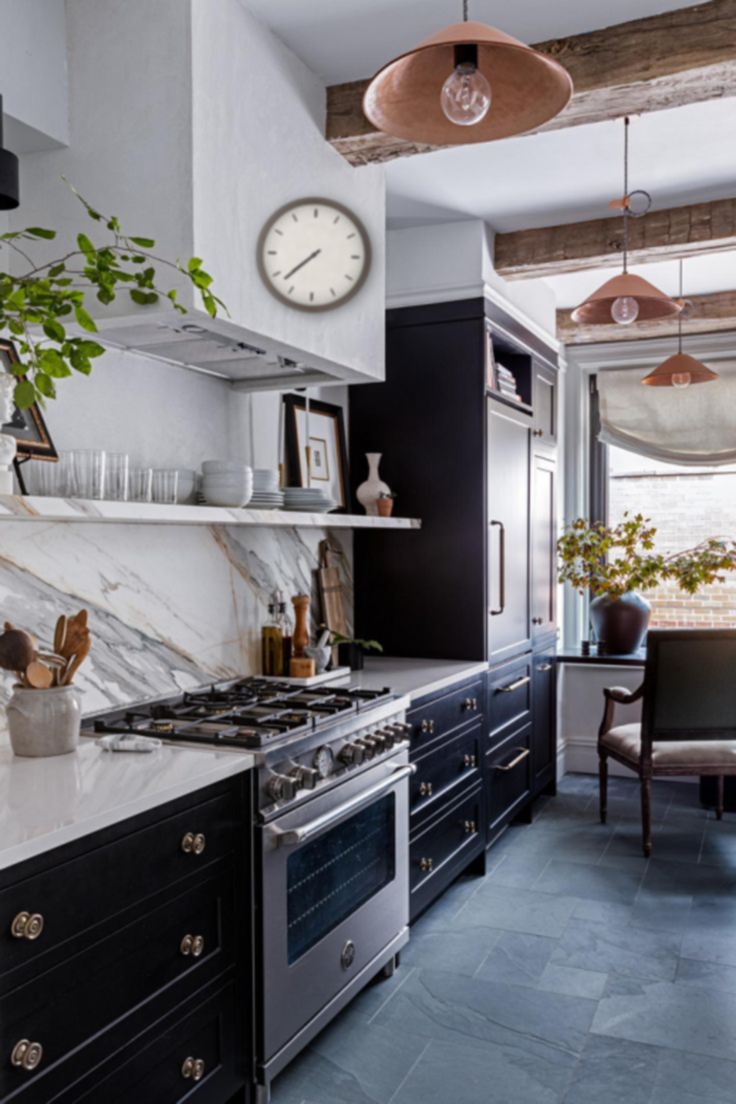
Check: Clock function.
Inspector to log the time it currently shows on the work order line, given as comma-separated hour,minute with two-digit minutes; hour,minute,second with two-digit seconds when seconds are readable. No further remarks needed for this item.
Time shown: 7,38
